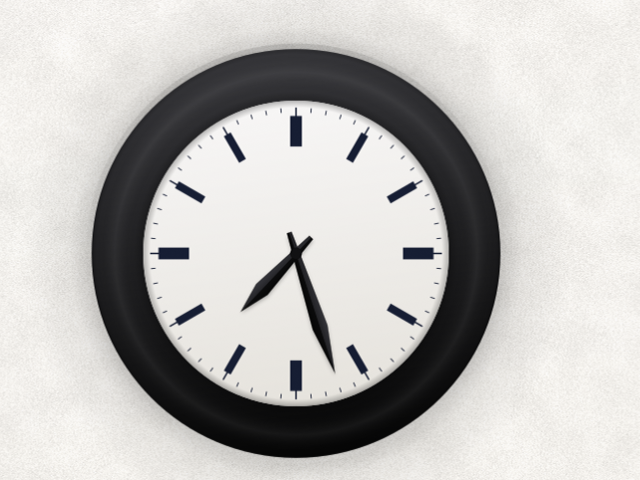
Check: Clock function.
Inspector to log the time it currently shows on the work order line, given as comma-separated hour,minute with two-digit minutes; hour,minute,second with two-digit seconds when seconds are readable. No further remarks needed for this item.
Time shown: 7,27
